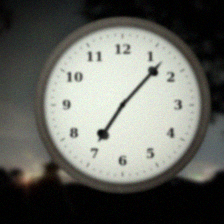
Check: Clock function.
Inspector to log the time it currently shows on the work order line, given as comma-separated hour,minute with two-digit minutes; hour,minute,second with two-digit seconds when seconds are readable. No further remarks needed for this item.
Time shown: 7,07
